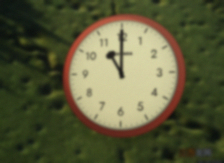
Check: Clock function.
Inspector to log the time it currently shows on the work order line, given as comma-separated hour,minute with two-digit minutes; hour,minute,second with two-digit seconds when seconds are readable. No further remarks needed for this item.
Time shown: 11,00
